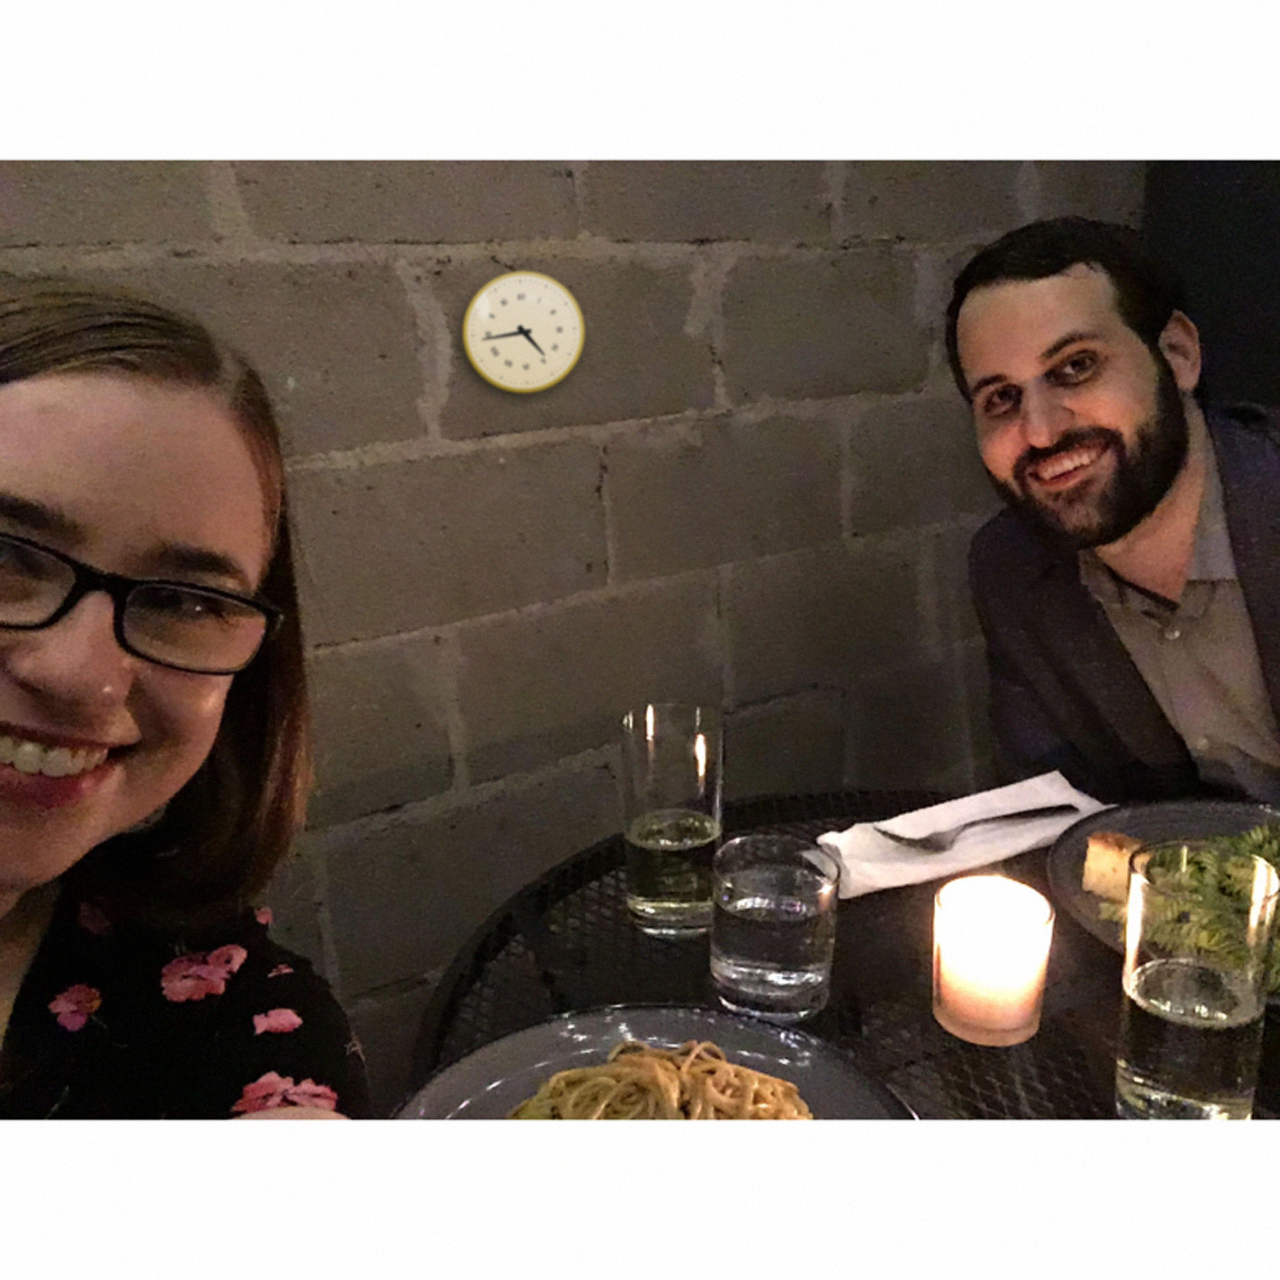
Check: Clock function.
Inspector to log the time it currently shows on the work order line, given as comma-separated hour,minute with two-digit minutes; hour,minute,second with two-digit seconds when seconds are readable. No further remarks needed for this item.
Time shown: 4,44
